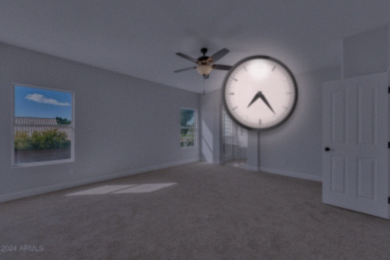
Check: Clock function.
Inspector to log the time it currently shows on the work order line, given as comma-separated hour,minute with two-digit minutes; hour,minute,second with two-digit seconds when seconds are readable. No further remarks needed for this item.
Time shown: 7,24
